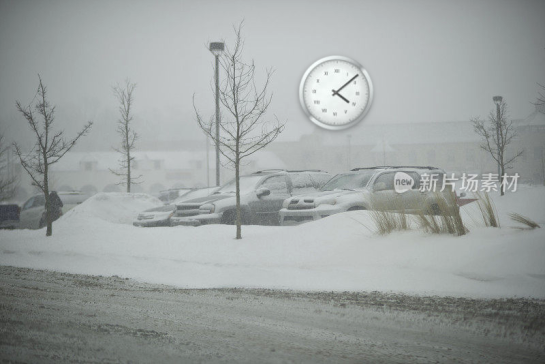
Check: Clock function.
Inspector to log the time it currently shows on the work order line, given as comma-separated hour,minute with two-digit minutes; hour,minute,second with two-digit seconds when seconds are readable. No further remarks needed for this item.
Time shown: 4,08
